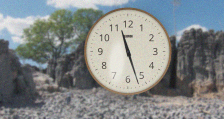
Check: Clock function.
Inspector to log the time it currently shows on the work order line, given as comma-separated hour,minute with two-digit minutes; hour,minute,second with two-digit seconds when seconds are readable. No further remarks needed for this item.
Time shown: 11,27
